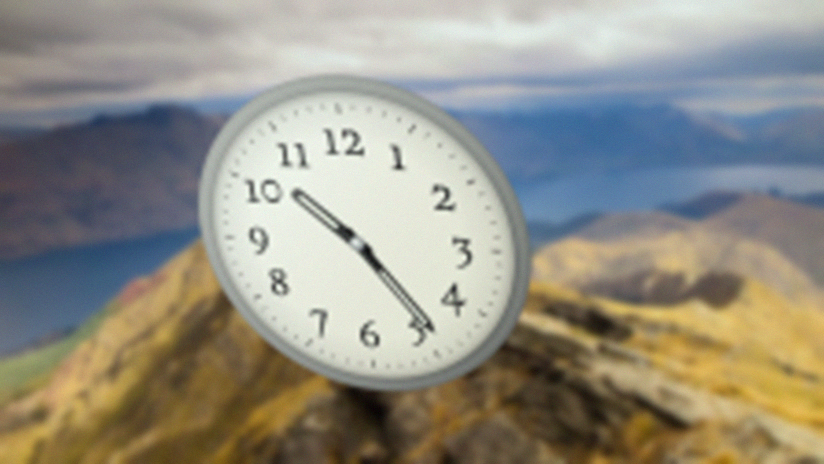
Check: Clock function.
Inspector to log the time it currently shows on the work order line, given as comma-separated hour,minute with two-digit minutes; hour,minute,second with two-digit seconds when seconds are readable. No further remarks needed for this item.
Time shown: 10,24
